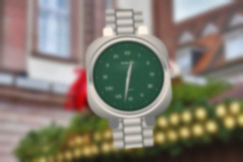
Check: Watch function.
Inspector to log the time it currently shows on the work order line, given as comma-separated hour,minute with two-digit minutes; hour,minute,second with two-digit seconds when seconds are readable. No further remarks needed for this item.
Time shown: 12,32
